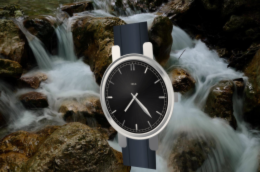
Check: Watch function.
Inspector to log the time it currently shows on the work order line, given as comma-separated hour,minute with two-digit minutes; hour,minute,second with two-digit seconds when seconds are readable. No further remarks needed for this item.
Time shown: 7,23
